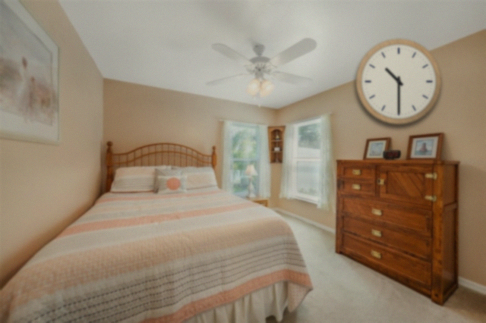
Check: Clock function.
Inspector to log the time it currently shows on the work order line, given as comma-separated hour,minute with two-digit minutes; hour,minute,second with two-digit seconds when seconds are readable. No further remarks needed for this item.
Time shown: 10,30
